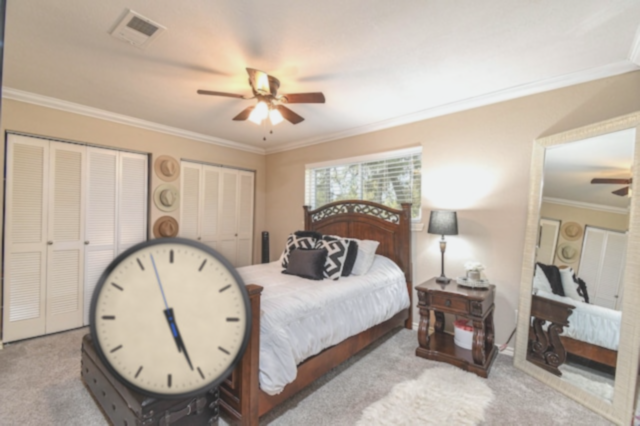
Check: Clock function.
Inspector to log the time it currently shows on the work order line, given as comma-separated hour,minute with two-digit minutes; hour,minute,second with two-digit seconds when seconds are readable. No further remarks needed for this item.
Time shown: 5,25,57
